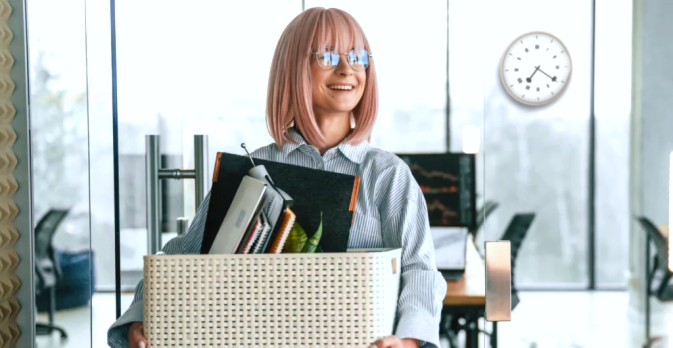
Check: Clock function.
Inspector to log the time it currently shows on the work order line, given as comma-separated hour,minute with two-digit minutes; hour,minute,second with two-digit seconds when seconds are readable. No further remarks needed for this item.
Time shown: 7,21
